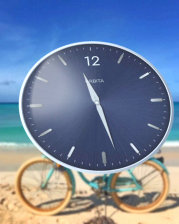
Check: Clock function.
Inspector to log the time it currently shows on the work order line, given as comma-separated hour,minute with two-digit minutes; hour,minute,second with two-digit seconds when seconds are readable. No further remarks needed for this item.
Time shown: 11,28
